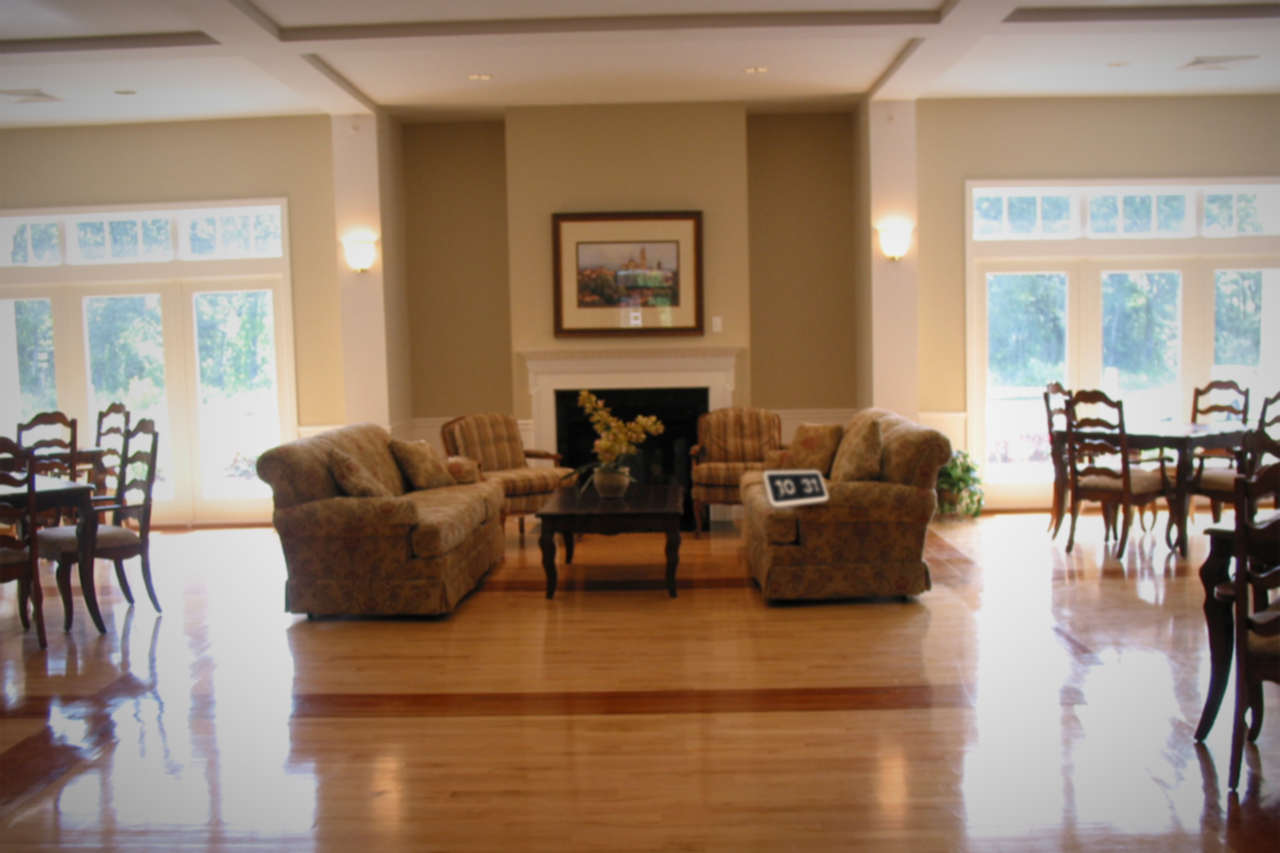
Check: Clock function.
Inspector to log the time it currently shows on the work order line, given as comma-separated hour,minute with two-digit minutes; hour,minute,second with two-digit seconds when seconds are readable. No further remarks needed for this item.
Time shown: 10,31
